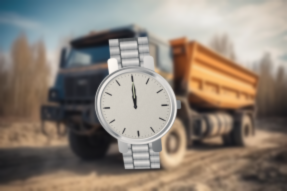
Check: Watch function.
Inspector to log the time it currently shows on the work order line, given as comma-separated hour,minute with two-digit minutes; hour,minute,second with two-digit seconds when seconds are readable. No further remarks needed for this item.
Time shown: 12,00
